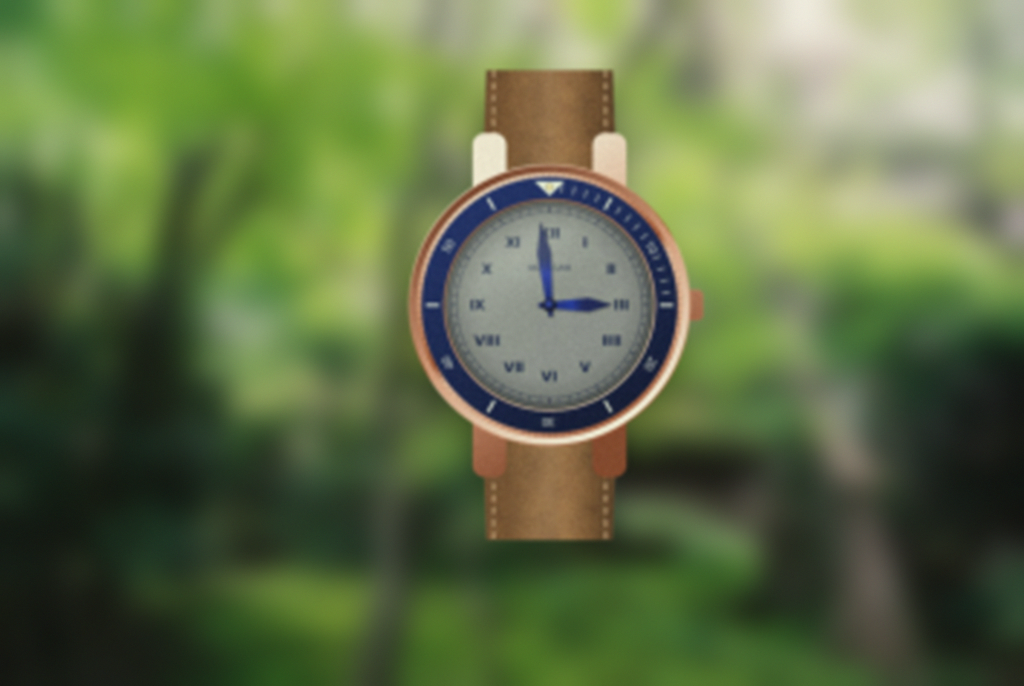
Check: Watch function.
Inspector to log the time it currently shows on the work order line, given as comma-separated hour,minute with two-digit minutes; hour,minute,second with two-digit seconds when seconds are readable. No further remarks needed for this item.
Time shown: 2,59
